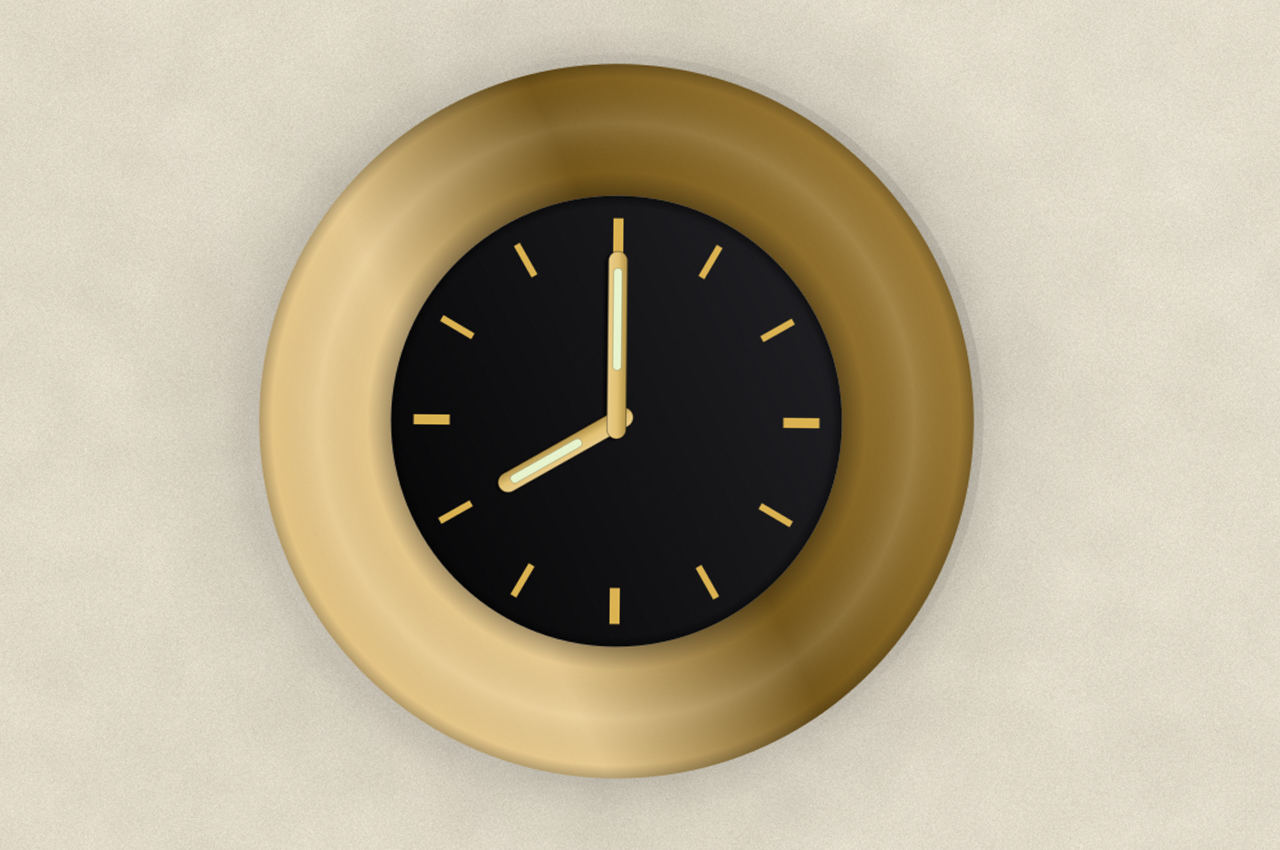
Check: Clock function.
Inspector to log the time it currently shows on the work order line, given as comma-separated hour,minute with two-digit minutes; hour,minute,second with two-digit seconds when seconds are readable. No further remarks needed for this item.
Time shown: 8,00
